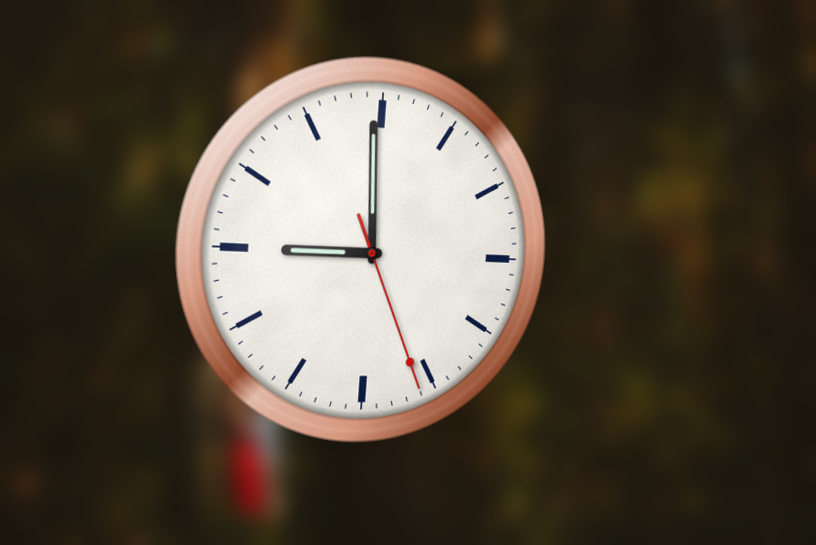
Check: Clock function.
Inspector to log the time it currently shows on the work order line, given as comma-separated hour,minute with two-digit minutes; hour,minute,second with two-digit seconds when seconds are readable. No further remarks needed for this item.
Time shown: 8,59,26
